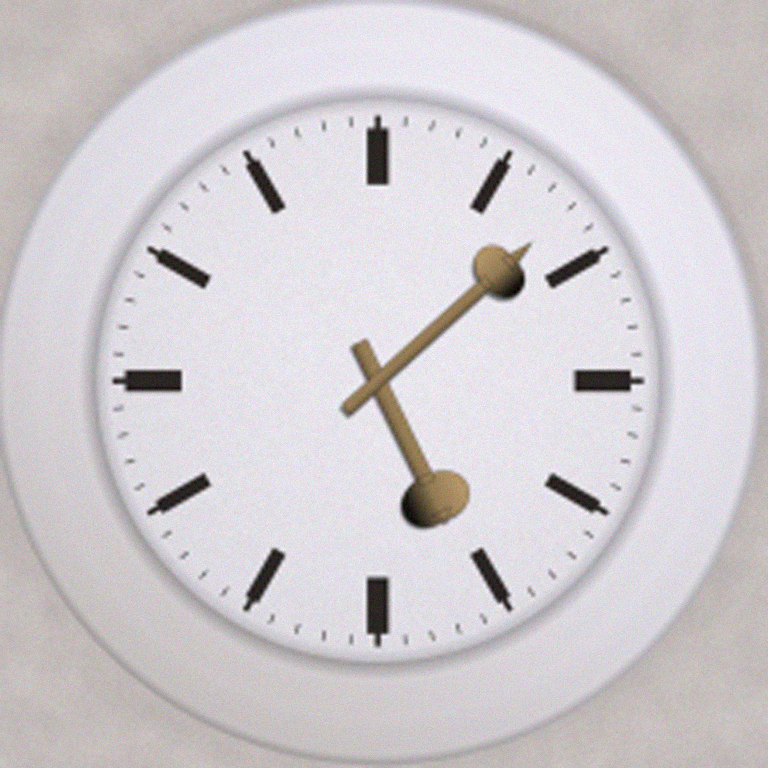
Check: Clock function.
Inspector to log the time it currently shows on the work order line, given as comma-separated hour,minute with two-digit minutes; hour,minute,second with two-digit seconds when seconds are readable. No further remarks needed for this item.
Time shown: 5,08
